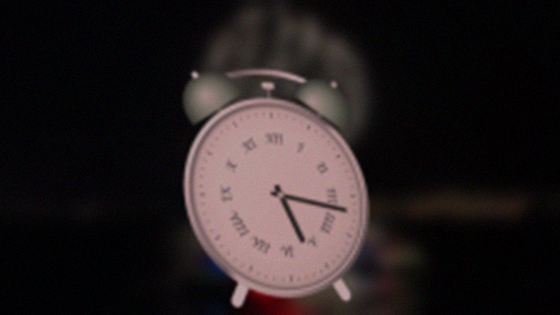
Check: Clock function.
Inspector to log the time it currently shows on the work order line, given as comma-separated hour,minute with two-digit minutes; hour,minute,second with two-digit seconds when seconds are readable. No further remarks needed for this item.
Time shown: 5,17
